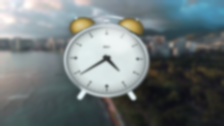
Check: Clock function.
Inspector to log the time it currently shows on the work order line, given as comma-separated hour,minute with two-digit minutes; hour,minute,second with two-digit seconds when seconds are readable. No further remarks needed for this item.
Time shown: 4,39
